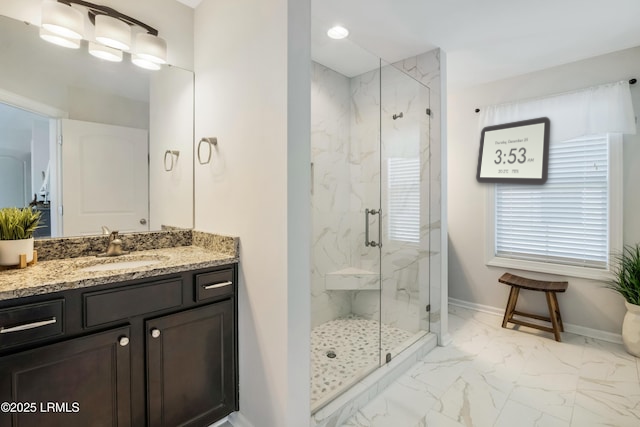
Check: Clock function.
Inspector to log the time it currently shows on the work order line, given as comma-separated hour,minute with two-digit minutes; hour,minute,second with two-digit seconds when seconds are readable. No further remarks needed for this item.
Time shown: 3,53
